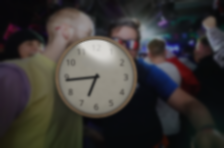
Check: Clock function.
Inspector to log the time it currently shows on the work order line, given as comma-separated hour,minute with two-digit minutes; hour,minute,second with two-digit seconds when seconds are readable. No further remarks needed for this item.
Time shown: 6,44
